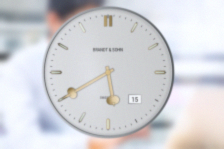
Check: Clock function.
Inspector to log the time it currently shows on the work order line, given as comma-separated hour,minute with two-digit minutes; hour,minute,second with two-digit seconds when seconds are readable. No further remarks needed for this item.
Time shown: 5,40
